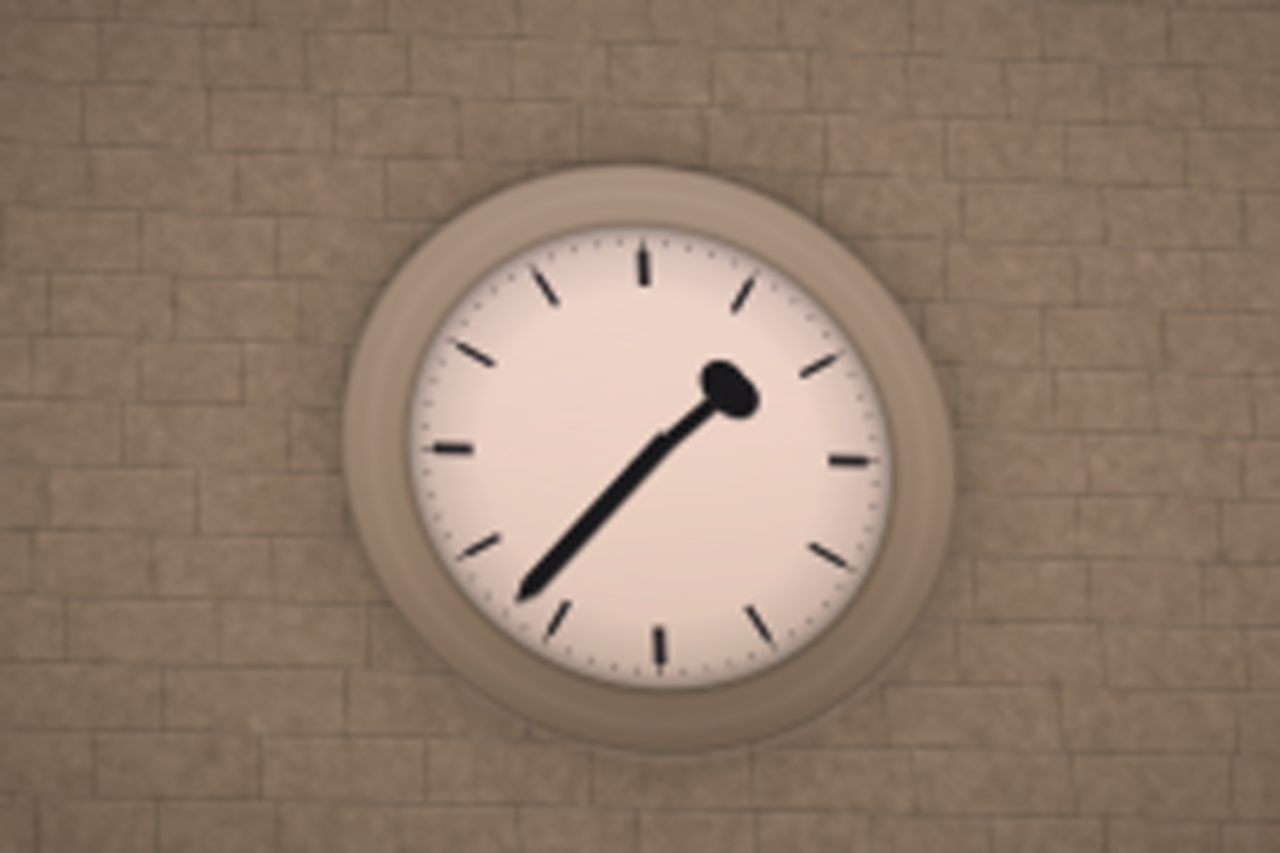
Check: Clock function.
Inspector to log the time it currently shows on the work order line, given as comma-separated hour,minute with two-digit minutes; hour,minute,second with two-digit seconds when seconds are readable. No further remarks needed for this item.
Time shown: 1,37
